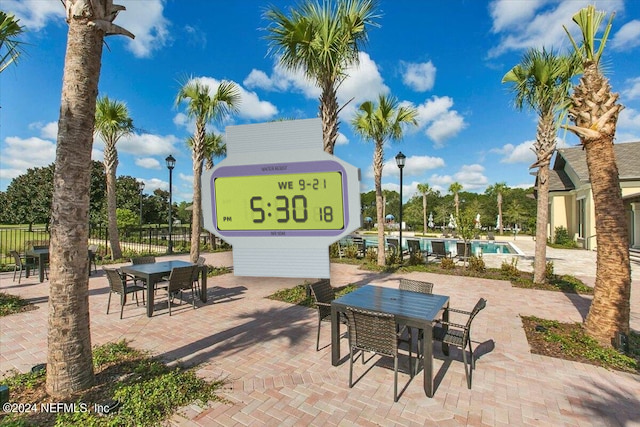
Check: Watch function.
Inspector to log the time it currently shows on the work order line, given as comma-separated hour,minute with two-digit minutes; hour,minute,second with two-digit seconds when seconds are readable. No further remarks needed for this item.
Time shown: 5,30,18
